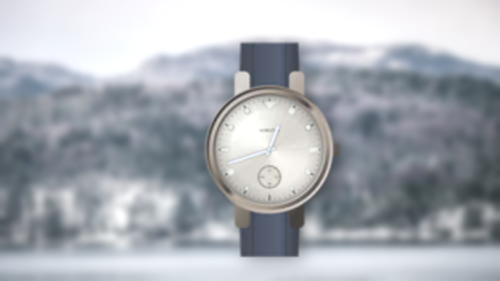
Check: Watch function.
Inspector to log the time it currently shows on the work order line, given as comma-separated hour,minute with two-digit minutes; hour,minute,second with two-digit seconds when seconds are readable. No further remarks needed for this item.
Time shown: 12,42
